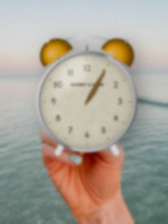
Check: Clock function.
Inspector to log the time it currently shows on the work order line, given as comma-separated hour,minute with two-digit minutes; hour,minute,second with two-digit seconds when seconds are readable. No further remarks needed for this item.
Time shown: 1,05
